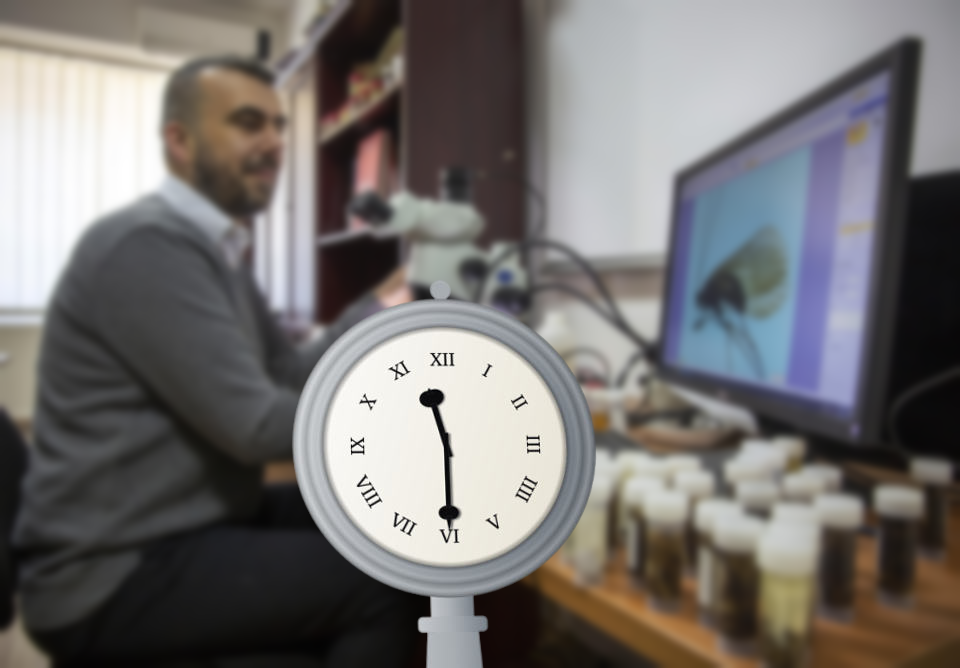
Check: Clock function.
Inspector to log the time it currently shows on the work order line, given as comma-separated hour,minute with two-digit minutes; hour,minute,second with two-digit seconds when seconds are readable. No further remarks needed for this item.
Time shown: 11,30
